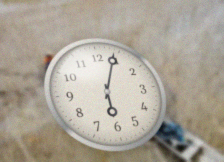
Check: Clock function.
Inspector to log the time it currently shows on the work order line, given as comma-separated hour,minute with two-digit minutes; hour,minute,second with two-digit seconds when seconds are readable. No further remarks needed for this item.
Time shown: 6,04
